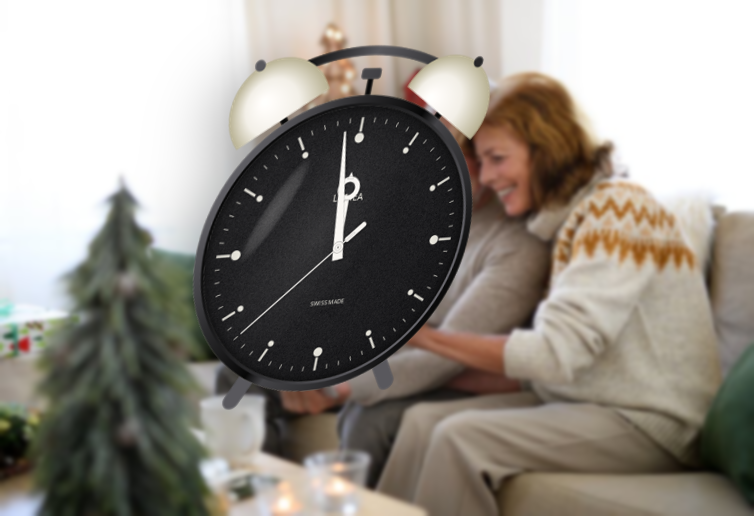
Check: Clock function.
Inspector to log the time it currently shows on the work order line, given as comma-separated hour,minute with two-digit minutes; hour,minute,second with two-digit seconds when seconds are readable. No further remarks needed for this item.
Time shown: 11,58,38
